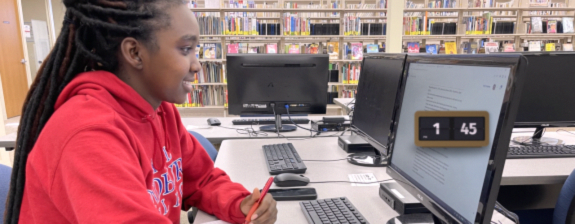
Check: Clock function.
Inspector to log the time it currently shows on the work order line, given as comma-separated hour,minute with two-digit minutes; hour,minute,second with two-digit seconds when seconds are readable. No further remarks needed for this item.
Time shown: 1,45
